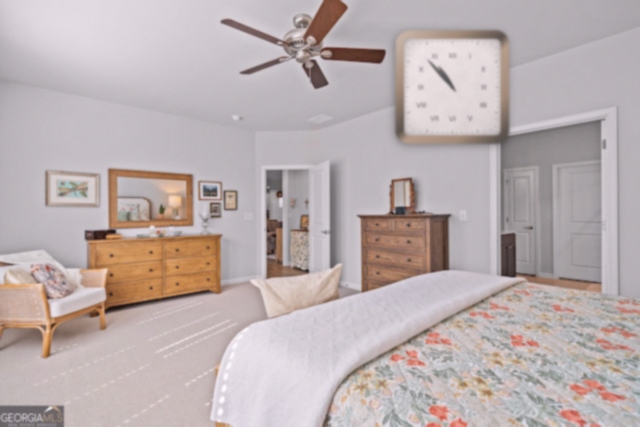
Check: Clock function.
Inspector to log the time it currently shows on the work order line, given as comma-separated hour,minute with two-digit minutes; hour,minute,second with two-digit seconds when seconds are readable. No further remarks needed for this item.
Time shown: 10,53
